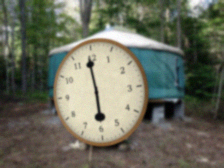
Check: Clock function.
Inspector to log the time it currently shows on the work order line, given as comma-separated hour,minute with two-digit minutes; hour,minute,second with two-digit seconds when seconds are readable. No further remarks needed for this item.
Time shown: 5,59
